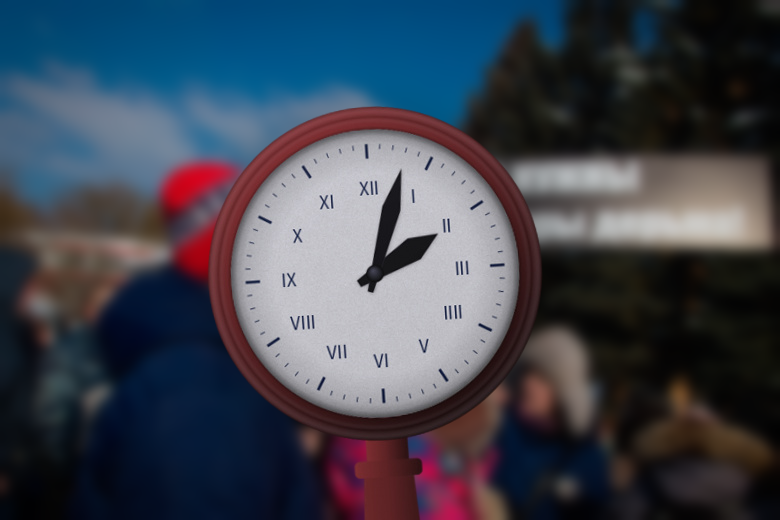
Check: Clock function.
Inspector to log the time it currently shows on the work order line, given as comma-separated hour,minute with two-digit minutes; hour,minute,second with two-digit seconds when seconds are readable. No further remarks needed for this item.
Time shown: 2,03
